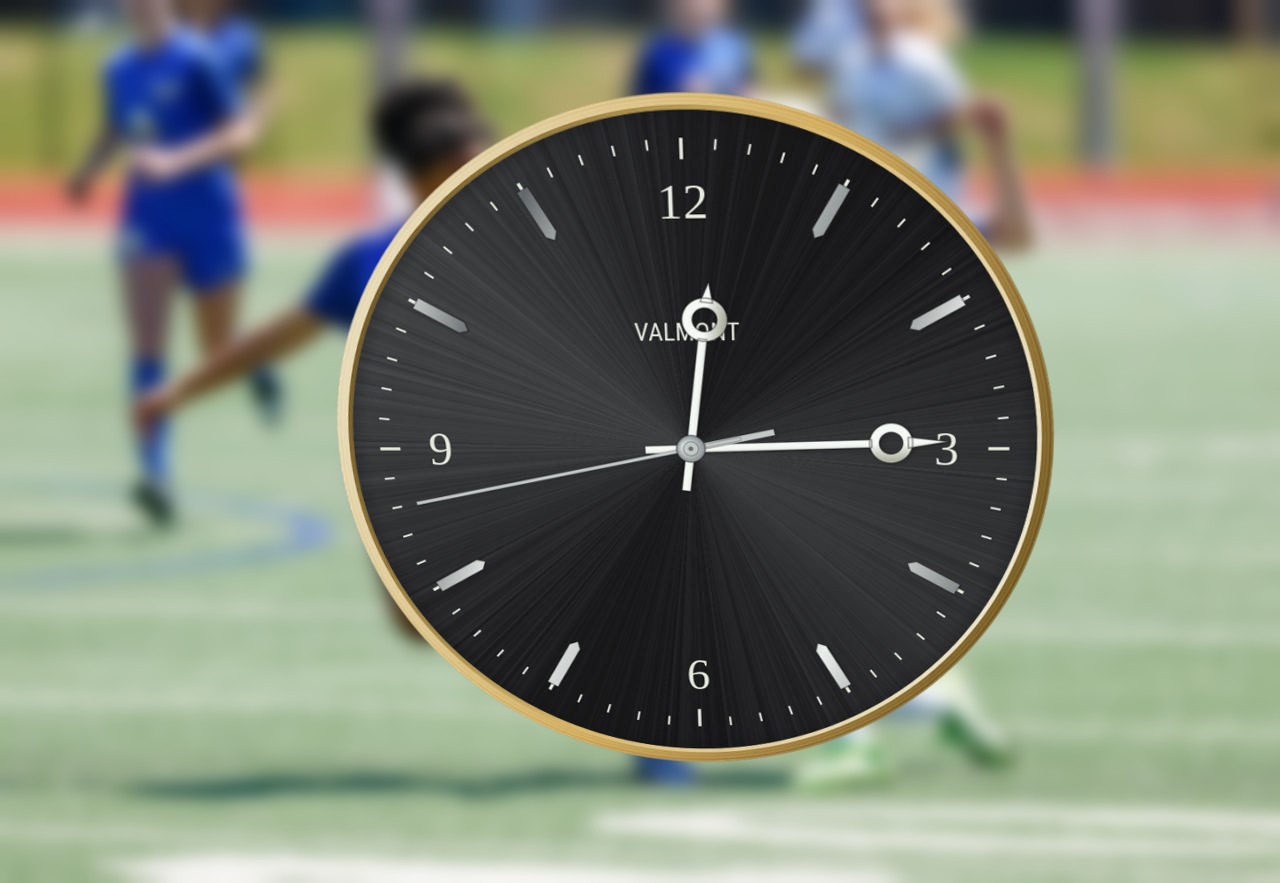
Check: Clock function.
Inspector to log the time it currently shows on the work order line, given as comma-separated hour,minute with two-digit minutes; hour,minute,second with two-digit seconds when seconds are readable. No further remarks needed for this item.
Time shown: 12,14,43
